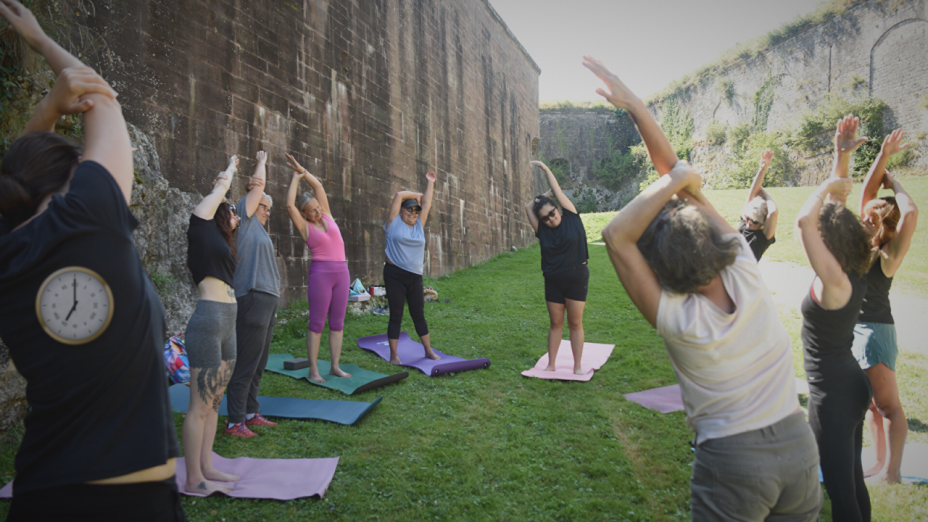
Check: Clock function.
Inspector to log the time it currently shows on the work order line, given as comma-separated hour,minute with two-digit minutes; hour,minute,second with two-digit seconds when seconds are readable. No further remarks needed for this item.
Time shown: 7,00
